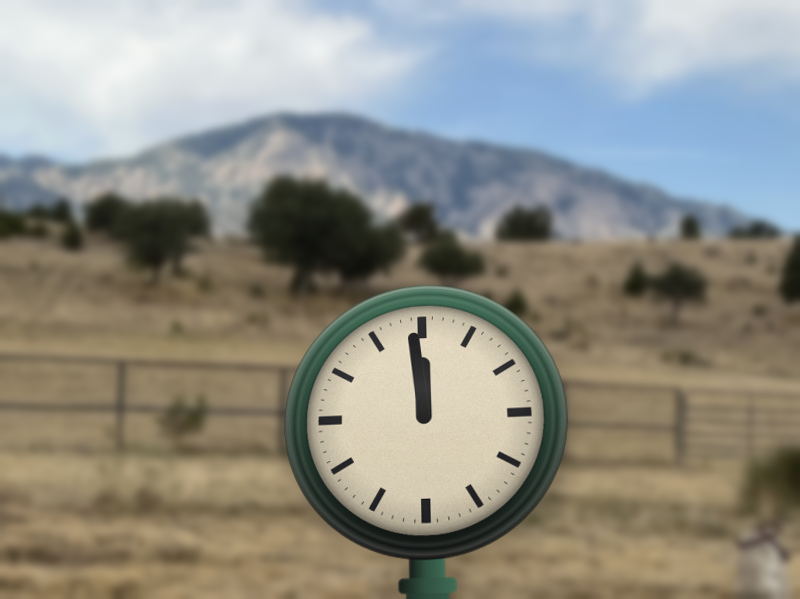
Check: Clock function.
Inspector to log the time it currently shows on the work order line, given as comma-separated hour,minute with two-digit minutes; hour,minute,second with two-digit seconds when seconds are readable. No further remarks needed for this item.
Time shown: 11,59
